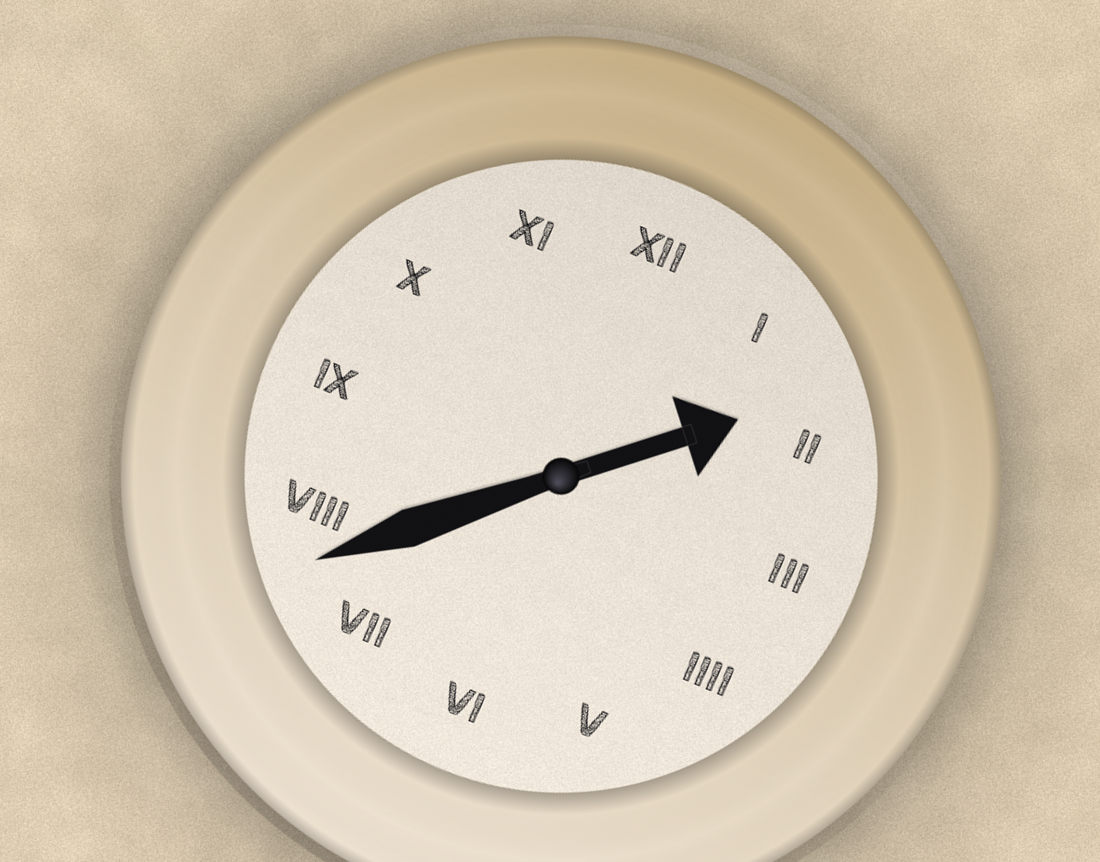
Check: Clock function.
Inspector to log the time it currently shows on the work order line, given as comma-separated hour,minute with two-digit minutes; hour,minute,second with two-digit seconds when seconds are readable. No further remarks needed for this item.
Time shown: 1,38
